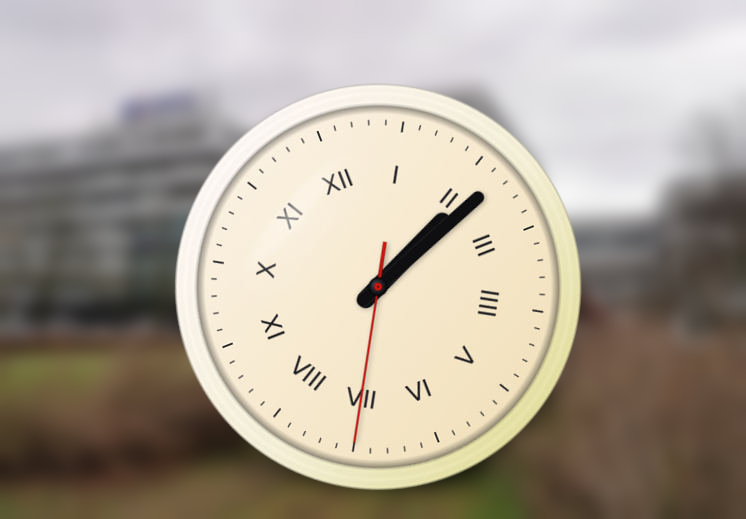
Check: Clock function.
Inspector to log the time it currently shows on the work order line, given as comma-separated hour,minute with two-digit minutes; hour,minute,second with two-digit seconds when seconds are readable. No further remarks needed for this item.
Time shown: 2,11,35
